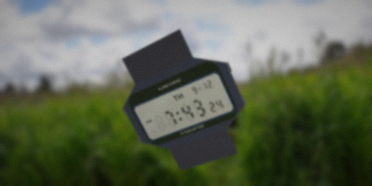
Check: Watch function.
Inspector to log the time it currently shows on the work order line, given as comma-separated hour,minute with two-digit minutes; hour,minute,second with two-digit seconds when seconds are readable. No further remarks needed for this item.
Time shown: 7,43,24
